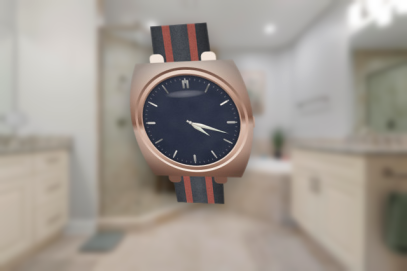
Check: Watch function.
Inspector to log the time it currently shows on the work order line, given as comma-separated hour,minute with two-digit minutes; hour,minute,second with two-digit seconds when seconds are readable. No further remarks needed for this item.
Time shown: 4,18
